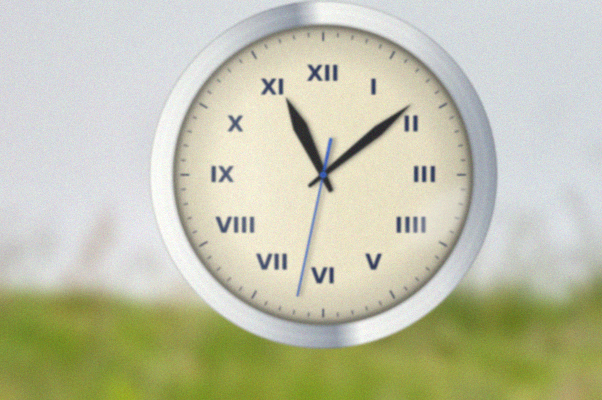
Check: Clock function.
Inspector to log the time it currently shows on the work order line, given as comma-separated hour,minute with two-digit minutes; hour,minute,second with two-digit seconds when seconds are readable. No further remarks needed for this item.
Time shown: 11,08,32
